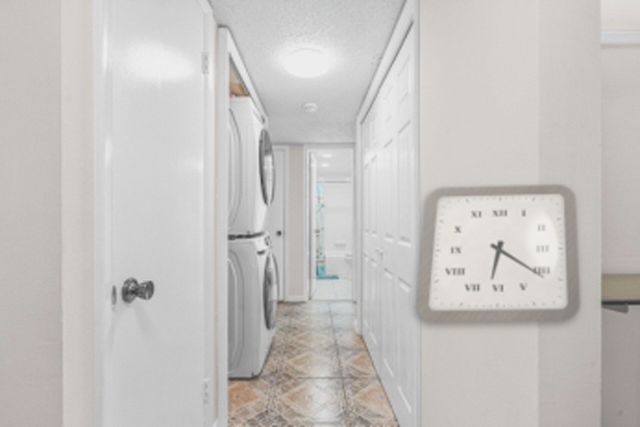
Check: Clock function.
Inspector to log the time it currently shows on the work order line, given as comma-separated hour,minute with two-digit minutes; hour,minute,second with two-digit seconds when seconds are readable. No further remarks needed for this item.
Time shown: 6,21
